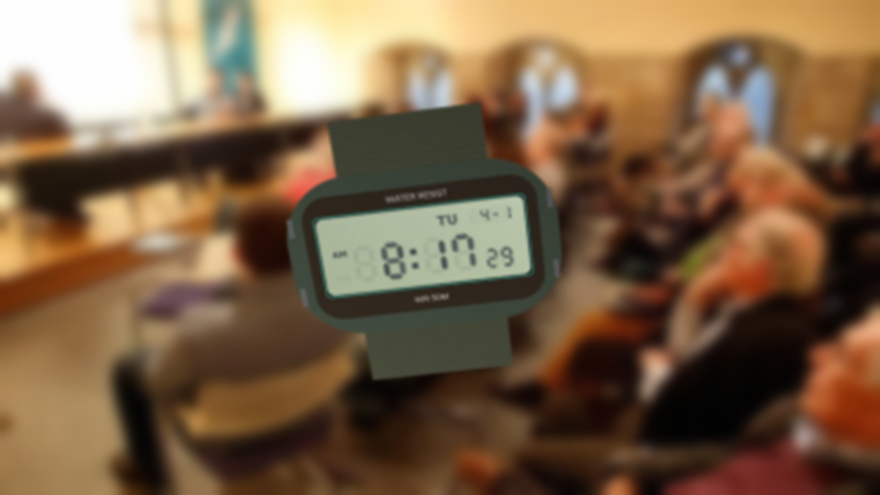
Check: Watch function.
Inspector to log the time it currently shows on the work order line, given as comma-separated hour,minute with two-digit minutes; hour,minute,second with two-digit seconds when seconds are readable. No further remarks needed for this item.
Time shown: 8,17,29
